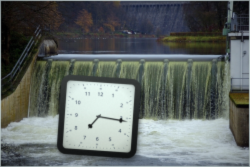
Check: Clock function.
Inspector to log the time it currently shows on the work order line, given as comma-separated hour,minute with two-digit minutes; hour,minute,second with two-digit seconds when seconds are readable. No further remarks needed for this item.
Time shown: 7,16
